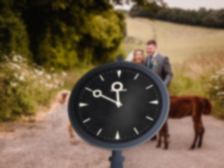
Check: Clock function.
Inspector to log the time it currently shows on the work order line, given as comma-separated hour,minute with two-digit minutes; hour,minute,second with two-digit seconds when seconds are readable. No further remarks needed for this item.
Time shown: 11,50
